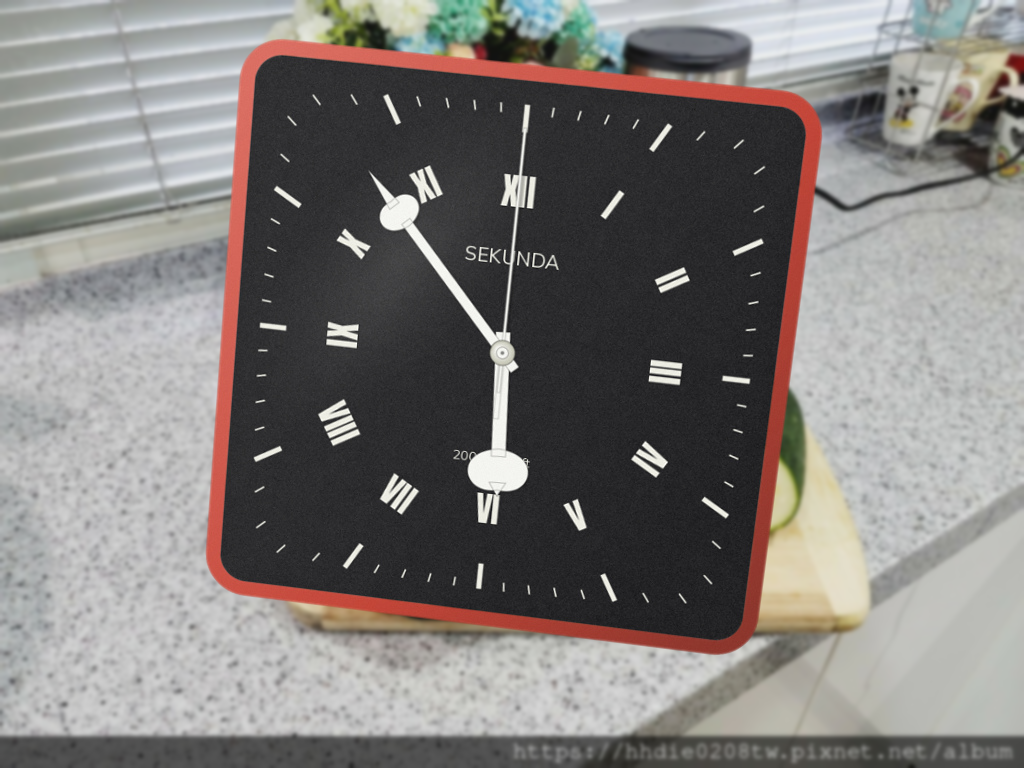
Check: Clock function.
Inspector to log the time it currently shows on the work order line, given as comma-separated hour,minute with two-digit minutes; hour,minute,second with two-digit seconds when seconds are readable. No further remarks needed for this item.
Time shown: 5,53,00
